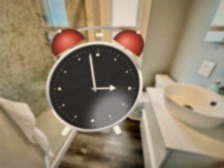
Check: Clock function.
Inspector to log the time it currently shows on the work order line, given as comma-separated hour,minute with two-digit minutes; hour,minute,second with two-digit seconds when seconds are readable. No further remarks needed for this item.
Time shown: 2,58
